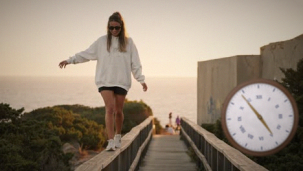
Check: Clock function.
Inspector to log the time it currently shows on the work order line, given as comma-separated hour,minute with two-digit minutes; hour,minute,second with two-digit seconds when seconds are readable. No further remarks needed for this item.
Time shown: 4,54
